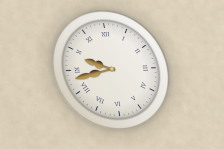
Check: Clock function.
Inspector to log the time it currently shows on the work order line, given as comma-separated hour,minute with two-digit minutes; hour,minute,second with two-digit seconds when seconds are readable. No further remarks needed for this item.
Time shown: 9,43
